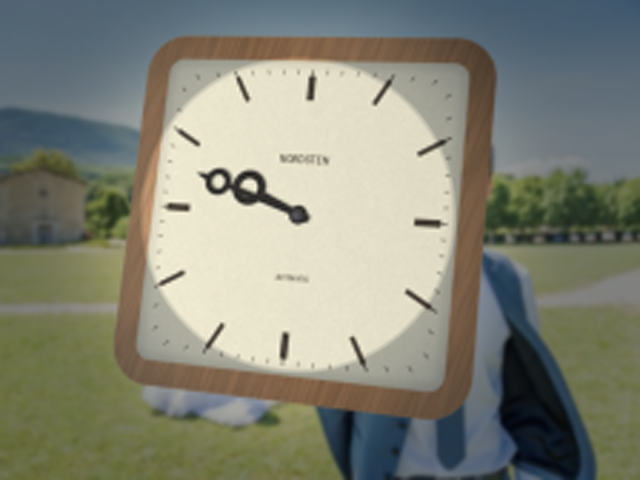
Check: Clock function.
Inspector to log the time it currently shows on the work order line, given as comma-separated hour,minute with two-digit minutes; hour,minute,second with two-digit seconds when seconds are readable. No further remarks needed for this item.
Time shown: 9,48
